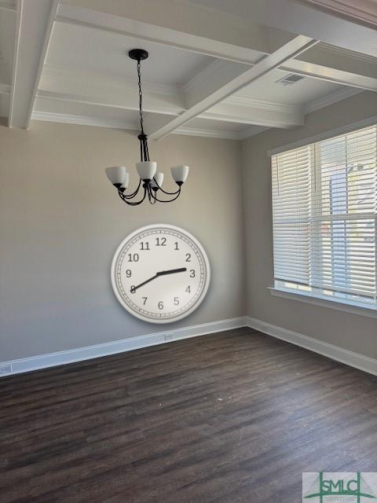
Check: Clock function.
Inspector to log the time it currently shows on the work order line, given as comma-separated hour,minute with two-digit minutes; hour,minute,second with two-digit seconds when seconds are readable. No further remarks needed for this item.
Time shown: 2,40
